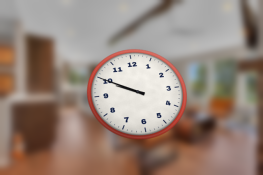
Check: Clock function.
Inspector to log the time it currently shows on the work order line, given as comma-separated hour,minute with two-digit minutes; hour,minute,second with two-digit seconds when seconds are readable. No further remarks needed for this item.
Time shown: 9,50
